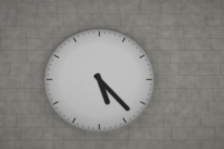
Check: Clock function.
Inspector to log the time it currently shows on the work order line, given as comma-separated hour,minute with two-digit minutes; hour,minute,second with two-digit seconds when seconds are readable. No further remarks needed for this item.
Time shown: 5,23
